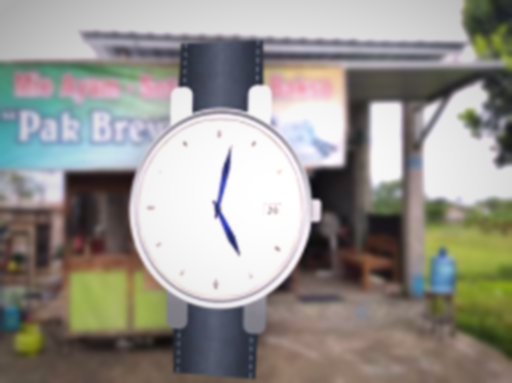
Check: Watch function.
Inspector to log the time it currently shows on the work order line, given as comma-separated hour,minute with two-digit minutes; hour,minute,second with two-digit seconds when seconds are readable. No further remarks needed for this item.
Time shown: 5,02
